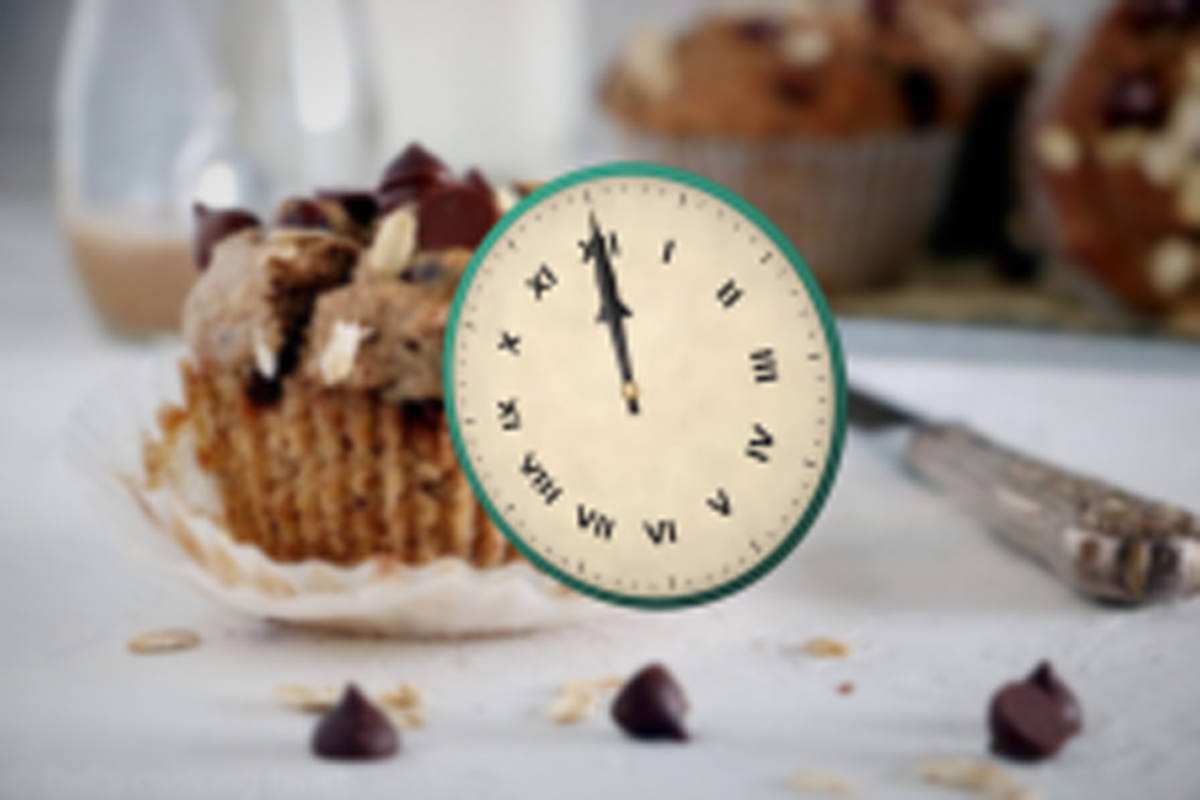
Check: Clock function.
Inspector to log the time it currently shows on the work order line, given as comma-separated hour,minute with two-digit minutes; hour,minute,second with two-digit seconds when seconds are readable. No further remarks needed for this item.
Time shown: 12,00
